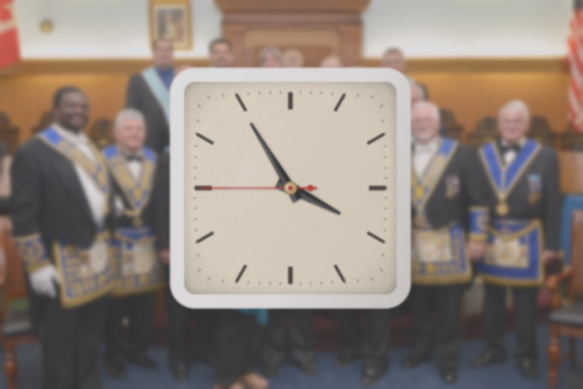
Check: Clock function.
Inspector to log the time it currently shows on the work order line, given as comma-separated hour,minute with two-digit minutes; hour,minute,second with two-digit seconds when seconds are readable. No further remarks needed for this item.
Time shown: 3,54,45
